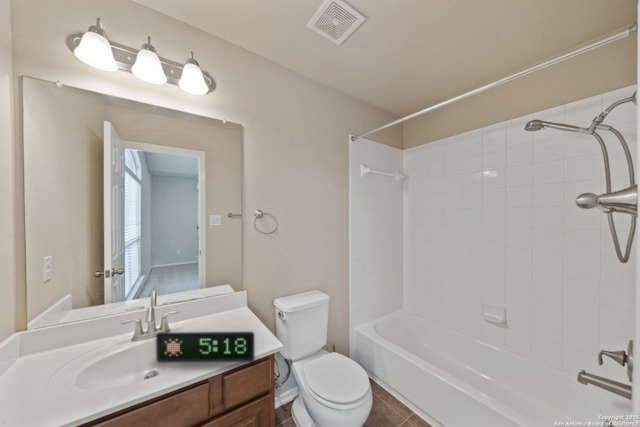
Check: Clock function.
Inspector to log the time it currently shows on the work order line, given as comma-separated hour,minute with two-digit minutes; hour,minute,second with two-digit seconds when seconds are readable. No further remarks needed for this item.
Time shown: 5,18
